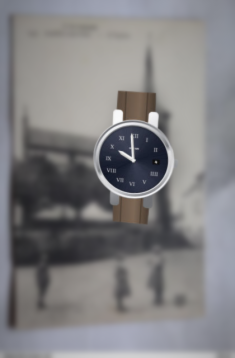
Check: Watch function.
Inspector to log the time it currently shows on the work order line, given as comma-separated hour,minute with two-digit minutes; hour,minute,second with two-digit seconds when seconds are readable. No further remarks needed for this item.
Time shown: 9,59
